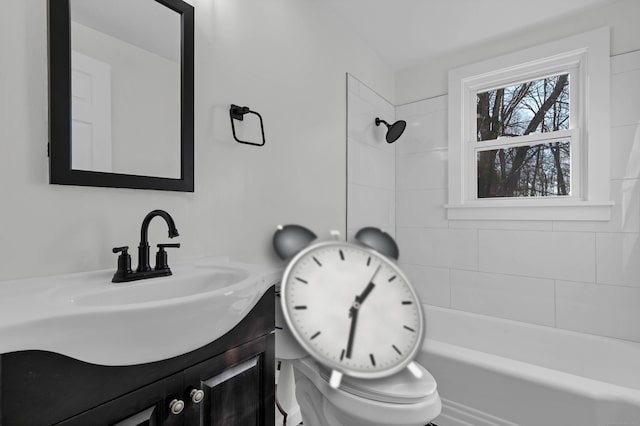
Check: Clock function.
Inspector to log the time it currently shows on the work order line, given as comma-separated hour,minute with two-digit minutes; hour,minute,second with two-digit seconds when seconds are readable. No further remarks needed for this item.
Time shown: 1,34,07
